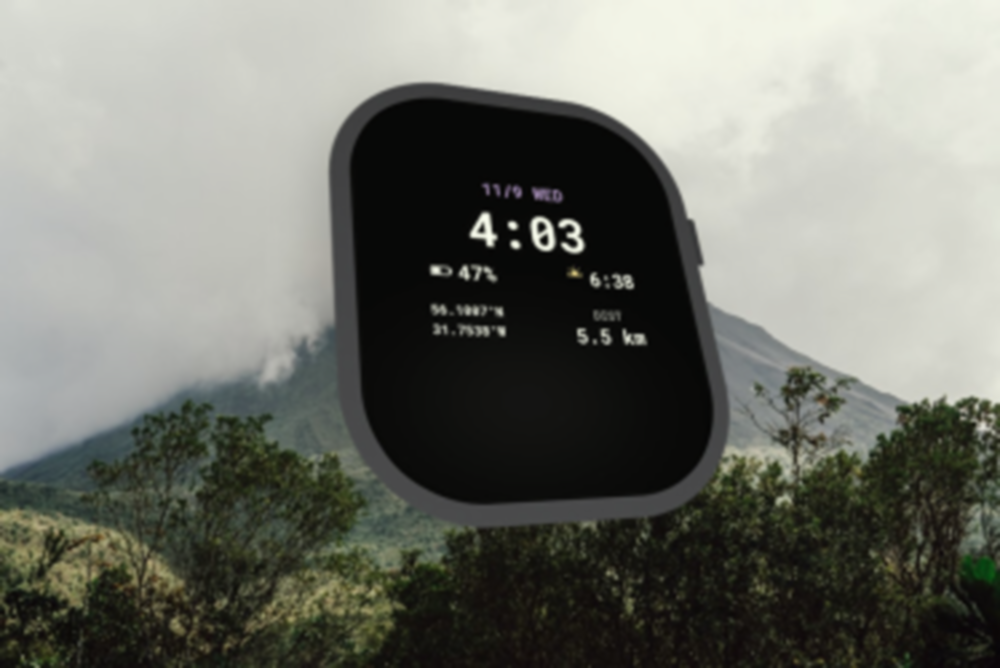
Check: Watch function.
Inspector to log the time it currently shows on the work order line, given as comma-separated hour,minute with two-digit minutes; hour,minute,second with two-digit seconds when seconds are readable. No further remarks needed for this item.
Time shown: 4,03
